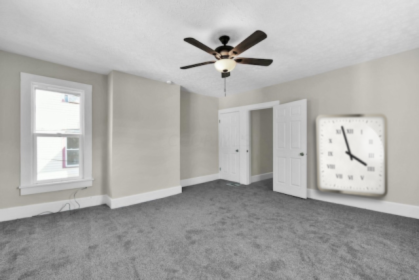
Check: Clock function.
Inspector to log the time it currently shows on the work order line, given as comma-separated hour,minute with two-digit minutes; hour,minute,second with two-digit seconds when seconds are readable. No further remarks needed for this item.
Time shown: 3,57
